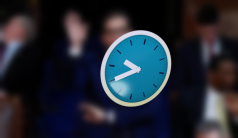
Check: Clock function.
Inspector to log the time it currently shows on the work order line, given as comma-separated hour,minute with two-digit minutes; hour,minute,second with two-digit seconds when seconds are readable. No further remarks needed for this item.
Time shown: 9,40
